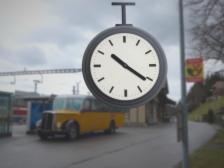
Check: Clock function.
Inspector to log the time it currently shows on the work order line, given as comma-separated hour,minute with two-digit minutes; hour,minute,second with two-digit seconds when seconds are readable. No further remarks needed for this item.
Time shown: 10,21
